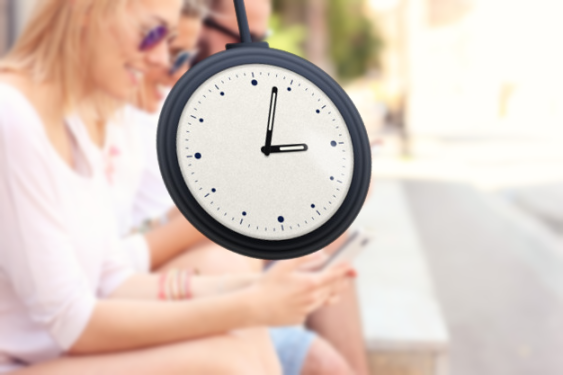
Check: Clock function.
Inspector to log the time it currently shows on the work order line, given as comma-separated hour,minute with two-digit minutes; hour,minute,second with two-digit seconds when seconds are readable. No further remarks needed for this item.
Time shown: 3,03
